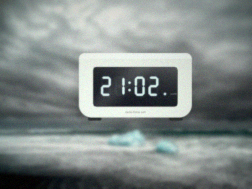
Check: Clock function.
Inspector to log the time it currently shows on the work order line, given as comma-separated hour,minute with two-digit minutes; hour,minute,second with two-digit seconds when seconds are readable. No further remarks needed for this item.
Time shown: 21,02
